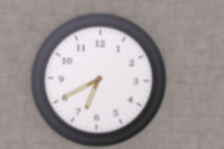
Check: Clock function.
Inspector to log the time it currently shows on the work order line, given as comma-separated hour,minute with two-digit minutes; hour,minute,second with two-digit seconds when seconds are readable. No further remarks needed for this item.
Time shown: 6,40
